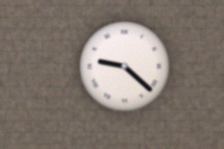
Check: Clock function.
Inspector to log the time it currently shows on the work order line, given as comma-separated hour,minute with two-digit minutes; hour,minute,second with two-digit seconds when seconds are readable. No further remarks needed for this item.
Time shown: 9,22
